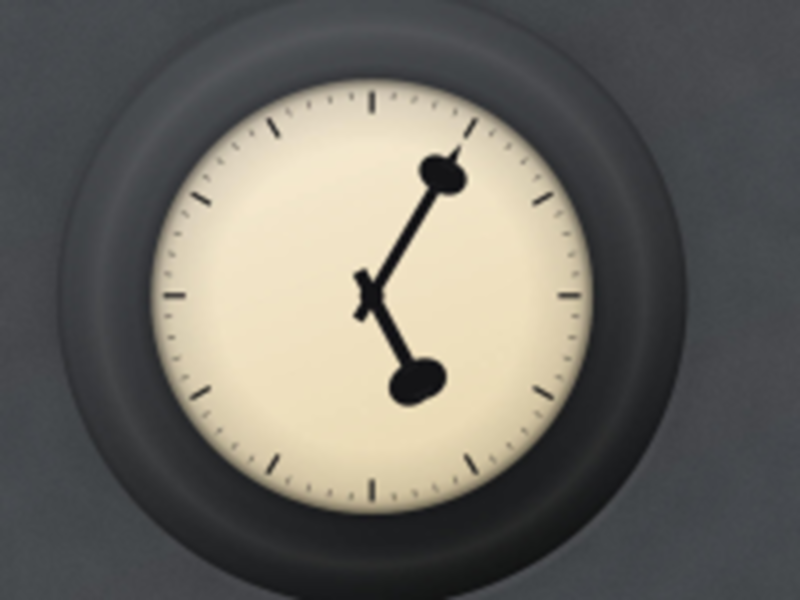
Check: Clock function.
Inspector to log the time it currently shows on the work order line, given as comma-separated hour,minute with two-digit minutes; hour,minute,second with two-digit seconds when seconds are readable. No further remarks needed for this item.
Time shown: 5,05
